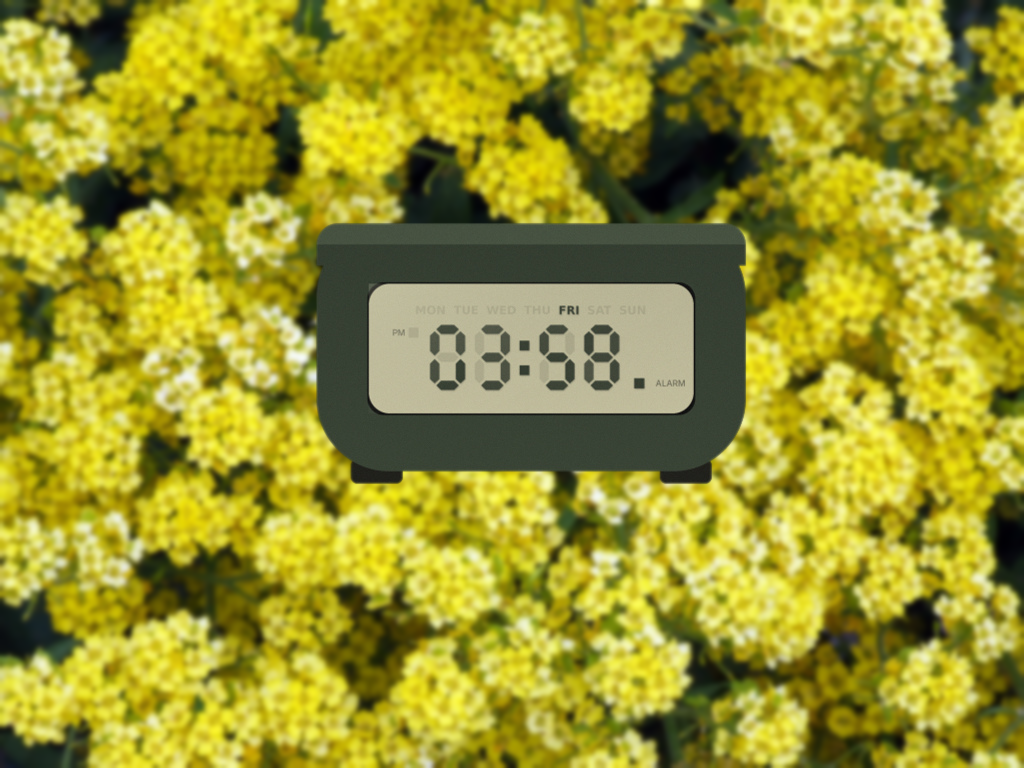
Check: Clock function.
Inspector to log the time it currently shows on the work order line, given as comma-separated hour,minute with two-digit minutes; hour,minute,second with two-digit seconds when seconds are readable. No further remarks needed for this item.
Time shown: 3,58
